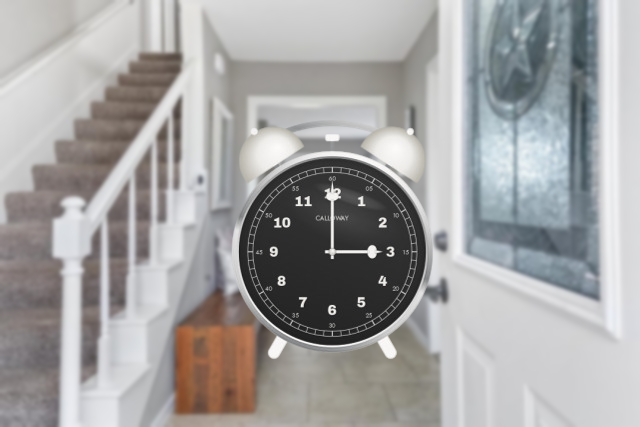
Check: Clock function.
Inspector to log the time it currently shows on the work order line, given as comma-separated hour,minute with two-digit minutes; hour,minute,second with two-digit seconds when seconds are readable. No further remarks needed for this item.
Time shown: 3,00
